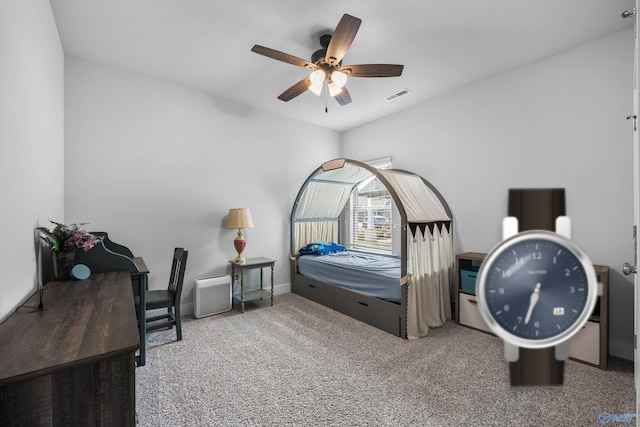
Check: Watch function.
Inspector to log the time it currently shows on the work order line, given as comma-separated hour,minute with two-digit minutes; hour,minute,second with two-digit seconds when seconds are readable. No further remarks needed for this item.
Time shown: 6,33
